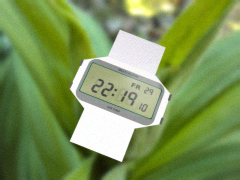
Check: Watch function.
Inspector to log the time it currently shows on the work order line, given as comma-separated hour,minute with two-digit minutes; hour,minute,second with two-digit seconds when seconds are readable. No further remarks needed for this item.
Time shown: 22,19,10
